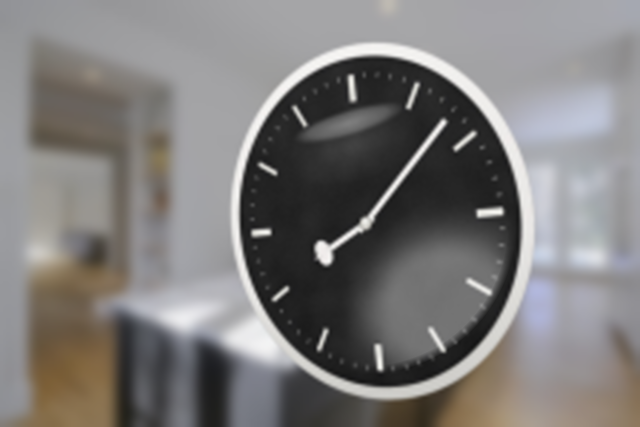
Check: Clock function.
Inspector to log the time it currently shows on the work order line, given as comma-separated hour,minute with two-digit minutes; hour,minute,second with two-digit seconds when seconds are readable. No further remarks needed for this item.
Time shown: 8,08
